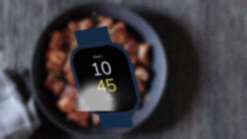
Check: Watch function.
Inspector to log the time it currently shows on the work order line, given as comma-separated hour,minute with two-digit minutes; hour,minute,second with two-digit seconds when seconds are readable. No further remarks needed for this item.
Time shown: 10,45
